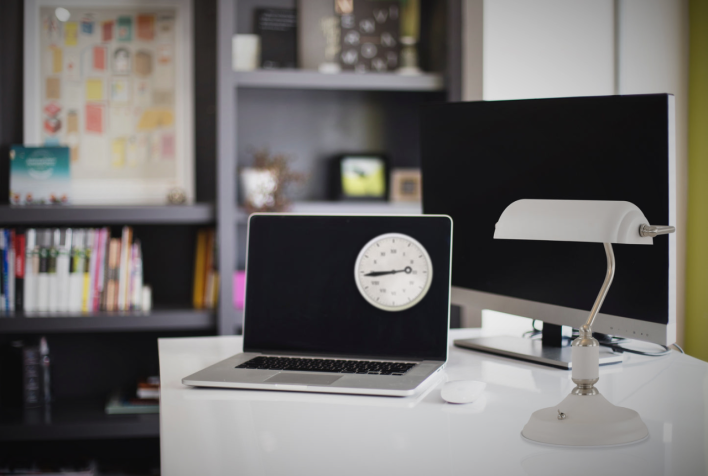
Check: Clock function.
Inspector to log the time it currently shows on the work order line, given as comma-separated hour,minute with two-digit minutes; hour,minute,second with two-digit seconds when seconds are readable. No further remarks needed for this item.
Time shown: 2,44
